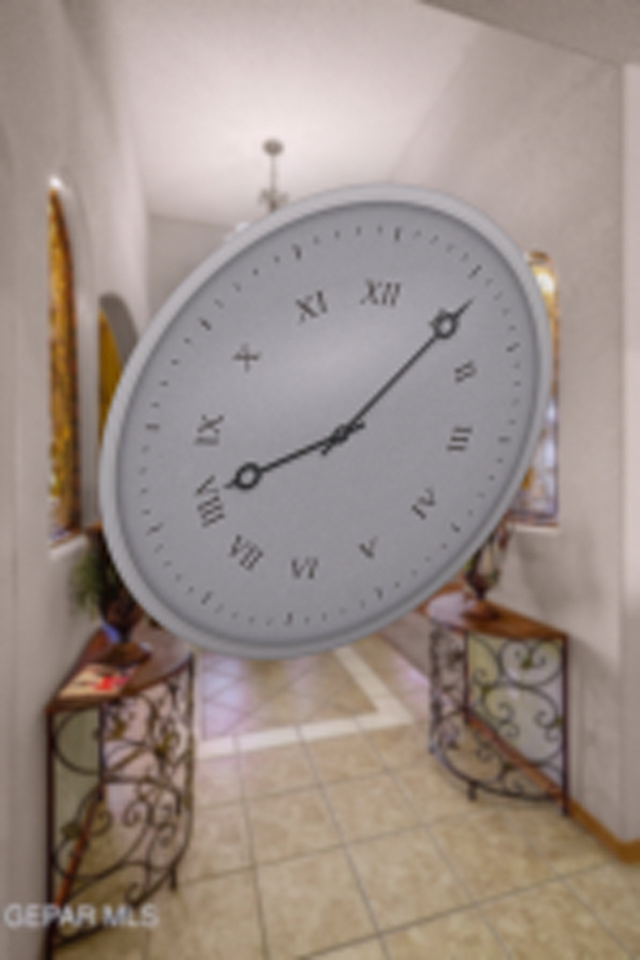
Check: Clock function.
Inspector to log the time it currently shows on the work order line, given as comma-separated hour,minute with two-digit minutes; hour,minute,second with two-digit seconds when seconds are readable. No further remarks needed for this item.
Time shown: 8,06
